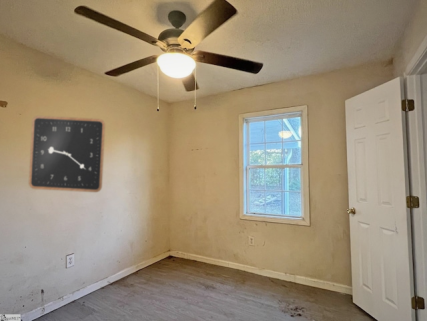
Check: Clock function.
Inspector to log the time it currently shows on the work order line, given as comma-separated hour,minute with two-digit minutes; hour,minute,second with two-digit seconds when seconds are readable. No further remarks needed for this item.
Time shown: 9,21
